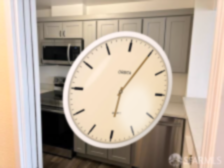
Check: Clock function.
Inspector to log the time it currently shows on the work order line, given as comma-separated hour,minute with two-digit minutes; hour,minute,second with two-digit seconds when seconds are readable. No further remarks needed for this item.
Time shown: 6,05
